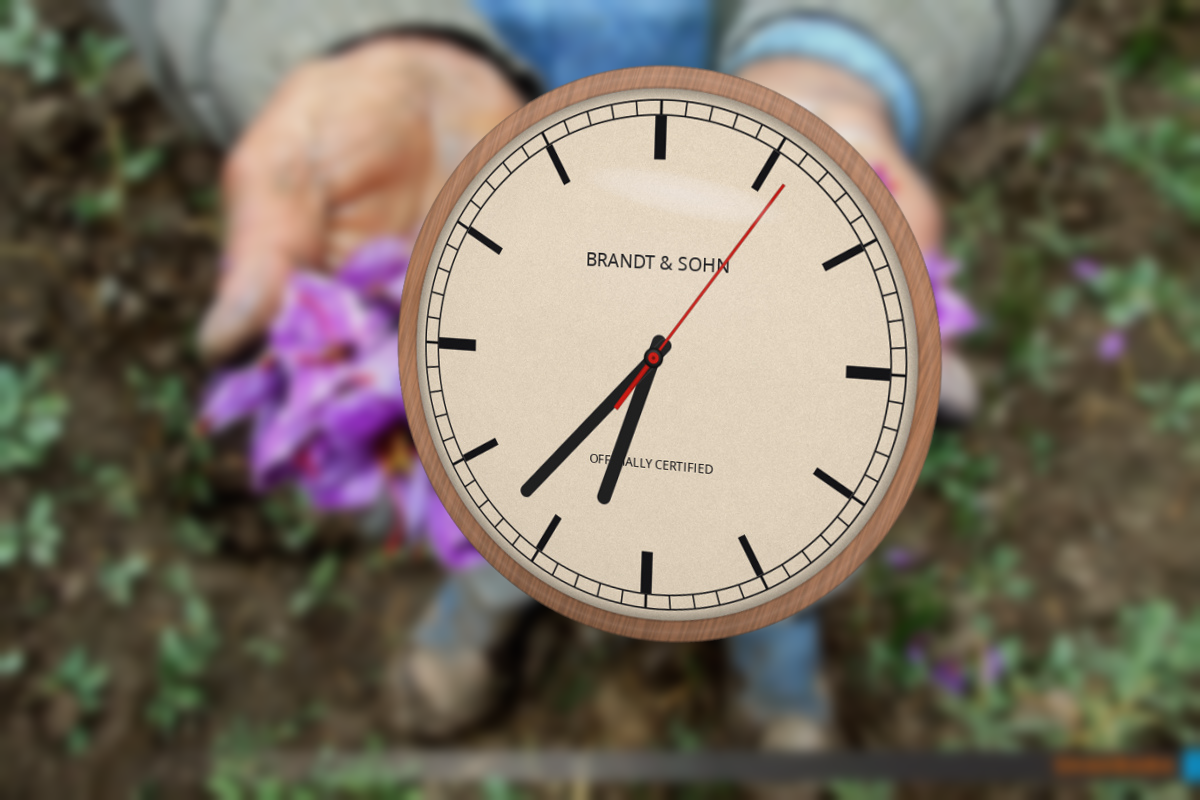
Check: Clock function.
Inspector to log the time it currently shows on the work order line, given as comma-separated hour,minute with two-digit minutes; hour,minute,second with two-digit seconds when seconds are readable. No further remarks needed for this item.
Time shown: 6,37,06
